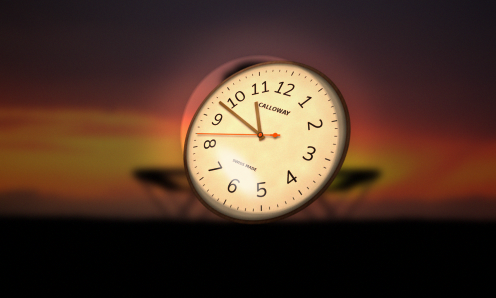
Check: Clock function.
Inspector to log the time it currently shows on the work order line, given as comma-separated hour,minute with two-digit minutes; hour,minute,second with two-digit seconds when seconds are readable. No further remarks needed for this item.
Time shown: 10,47,42
